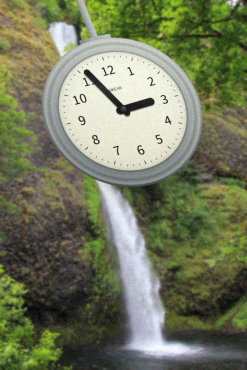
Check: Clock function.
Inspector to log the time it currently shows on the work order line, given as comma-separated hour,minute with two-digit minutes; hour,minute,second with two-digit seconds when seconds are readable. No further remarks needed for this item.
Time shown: 2,56
